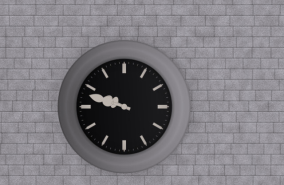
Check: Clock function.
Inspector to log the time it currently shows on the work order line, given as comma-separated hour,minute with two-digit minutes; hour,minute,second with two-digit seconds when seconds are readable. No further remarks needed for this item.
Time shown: 9,48
